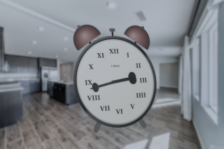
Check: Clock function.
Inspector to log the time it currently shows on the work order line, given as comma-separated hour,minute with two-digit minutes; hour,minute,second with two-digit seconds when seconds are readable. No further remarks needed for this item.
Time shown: 2,43
